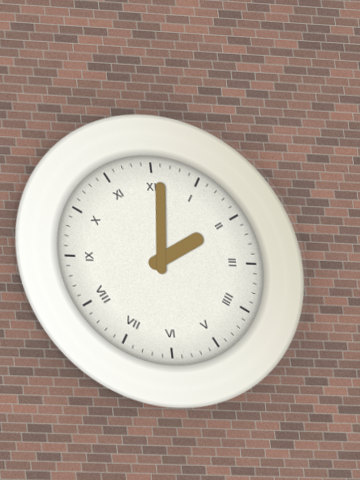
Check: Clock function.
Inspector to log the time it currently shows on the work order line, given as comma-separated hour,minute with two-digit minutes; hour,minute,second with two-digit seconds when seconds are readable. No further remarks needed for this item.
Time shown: 2,01
